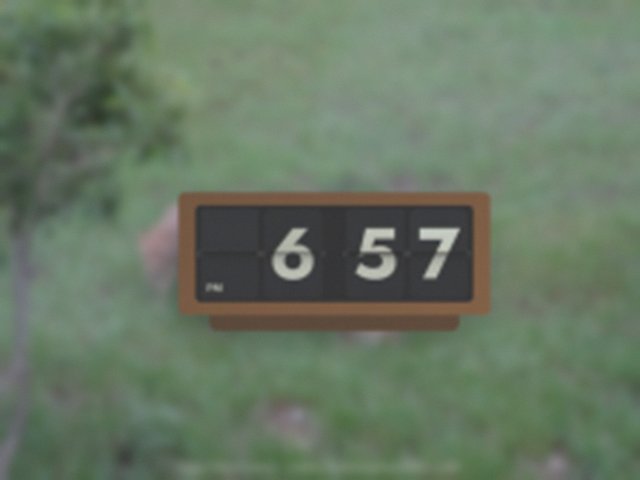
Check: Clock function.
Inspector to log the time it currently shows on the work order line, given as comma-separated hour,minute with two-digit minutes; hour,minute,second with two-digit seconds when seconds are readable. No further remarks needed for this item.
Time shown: 6,57
